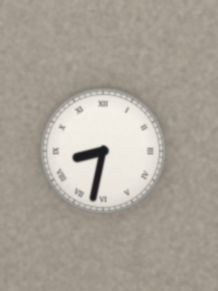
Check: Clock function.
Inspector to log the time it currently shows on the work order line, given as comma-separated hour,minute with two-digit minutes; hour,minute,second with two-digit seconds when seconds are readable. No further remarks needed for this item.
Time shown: 8,32
